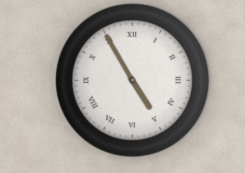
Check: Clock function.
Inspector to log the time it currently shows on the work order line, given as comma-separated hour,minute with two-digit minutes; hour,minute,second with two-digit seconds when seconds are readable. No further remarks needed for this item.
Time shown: 4,55
